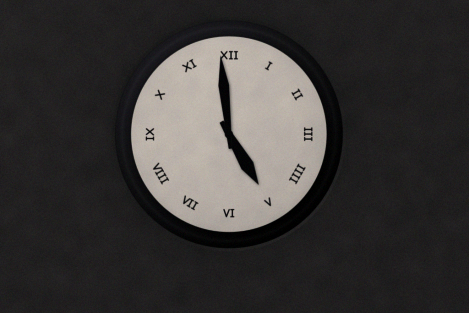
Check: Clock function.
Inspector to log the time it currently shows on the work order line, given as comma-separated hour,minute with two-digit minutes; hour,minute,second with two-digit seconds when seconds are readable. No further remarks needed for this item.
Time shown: 4,59
